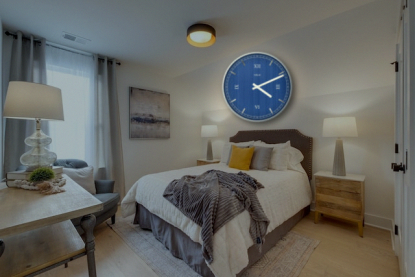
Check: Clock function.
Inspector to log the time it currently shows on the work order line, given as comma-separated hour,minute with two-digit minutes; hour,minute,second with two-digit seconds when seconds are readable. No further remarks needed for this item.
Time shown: 4,11
